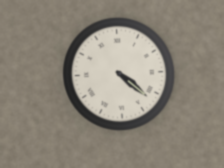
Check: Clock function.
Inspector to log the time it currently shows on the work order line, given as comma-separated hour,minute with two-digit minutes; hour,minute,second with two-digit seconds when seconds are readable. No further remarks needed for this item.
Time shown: 4,22
